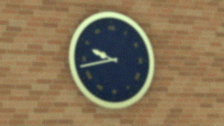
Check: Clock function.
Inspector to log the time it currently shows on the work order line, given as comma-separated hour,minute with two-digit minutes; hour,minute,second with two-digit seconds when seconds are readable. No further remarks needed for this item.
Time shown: 9,43
